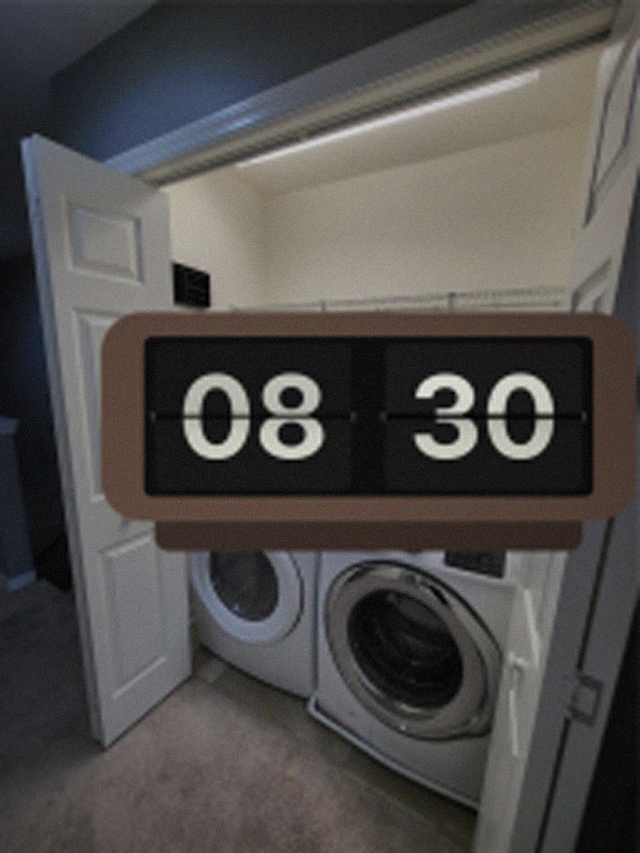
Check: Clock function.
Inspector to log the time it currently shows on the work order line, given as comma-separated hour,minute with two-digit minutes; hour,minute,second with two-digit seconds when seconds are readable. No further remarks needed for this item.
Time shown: 8,30
